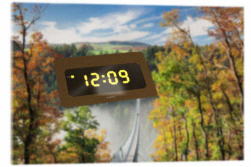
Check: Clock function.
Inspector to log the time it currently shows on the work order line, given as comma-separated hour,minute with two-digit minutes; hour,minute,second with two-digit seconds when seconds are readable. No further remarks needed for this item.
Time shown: 12,09
